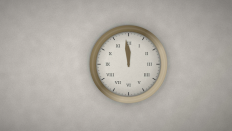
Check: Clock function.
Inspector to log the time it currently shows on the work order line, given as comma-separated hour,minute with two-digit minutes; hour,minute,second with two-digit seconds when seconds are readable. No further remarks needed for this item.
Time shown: 11,59
